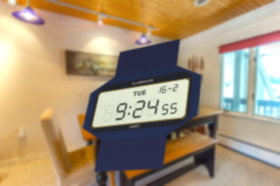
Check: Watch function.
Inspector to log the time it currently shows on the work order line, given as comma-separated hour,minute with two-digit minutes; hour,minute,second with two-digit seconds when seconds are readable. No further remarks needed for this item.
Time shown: 9,24,55
